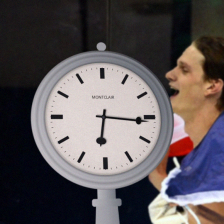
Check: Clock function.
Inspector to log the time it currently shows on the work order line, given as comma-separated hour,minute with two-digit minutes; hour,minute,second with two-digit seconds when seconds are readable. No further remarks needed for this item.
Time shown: 6,16
